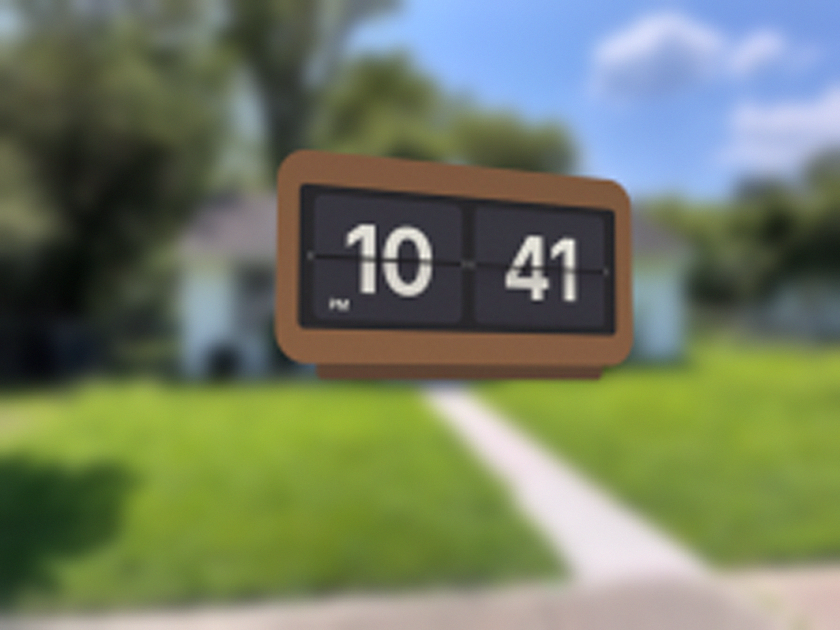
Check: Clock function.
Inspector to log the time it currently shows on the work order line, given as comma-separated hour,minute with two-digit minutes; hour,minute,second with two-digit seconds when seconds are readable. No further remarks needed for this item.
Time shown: 10,41
